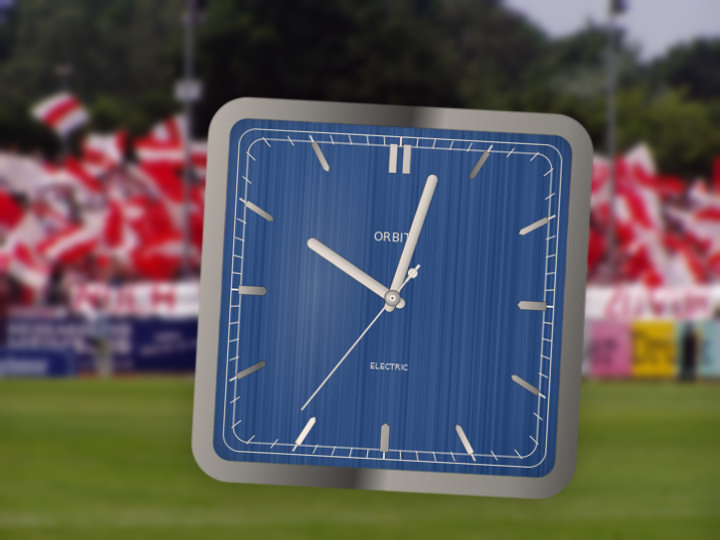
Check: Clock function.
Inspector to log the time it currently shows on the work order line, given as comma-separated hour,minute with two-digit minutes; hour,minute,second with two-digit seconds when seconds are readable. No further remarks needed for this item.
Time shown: 10,02,36
